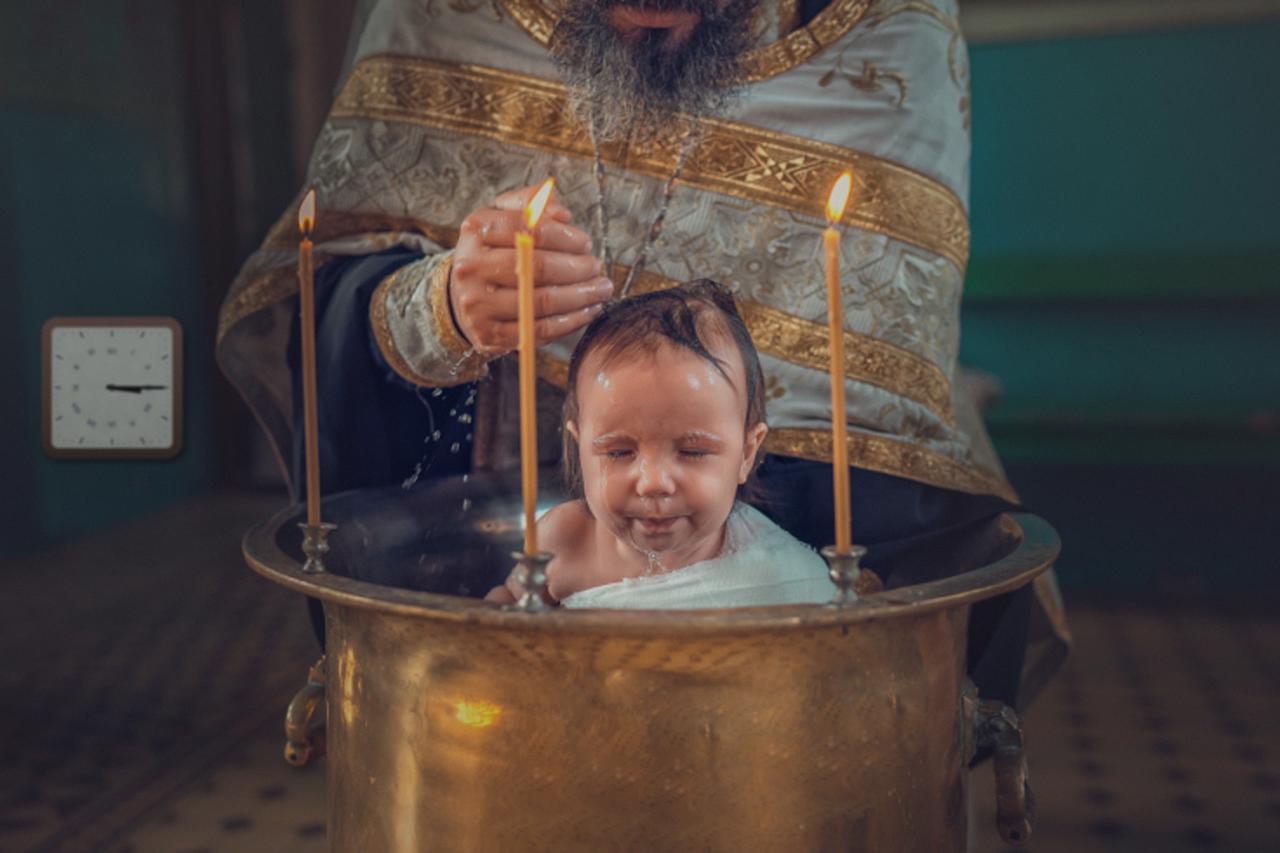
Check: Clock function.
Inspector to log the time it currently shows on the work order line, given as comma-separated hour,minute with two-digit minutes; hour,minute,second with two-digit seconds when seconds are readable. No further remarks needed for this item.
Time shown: 3,15
